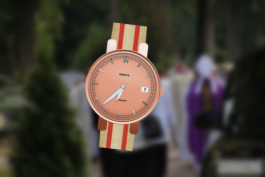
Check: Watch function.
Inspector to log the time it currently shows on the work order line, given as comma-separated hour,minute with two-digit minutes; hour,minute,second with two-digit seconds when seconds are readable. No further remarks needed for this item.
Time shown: 6,37
